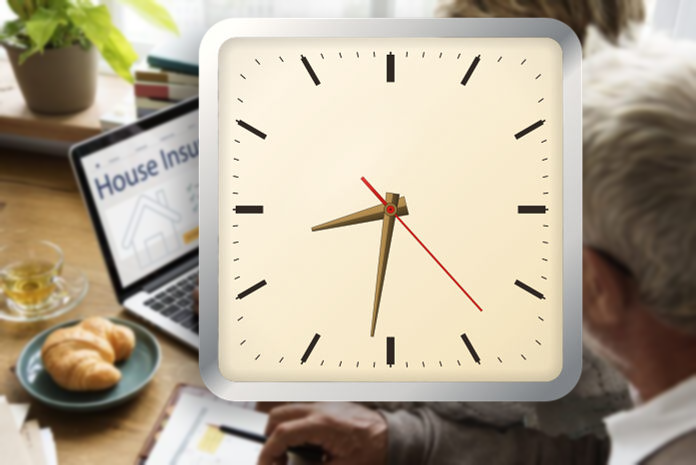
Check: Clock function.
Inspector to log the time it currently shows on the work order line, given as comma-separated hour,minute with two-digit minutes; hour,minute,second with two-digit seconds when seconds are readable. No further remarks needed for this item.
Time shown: 8,31,23
